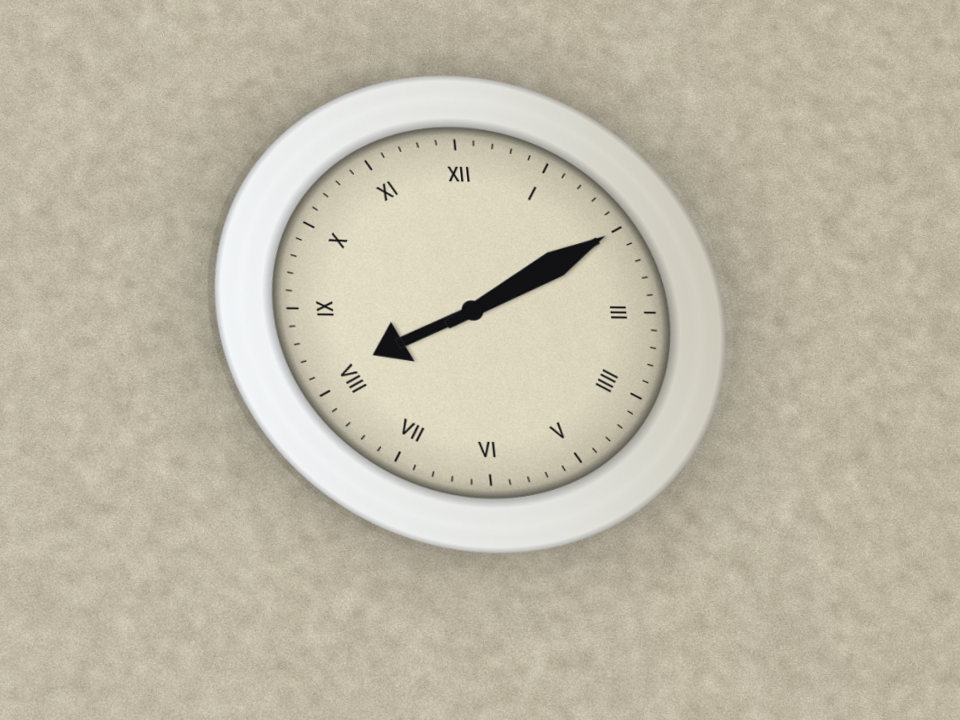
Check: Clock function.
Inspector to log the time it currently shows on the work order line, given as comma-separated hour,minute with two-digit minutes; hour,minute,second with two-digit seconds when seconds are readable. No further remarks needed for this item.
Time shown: 8,10
